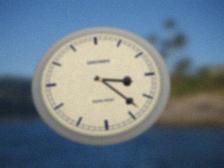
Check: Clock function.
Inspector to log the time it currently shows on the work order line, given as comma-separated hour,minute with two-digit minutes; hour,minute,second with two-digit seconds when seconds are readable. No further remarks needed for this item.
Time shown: 3,23
